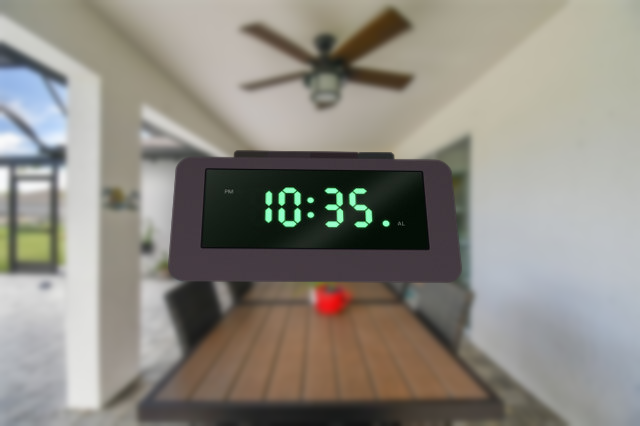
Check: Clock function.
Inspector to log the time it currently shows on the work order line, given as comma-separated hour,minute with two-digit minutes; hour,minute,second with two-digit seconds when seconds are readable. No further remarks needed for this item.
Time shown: 10,35
